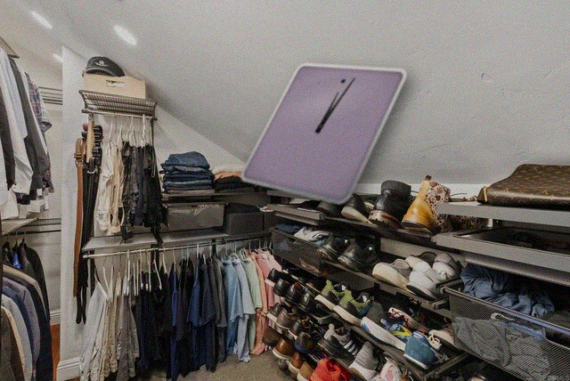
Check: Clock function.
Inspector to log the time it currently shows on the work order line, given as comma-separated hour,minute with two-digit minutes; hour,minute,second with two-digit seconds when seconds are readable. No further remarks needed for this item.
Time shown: 12,02
